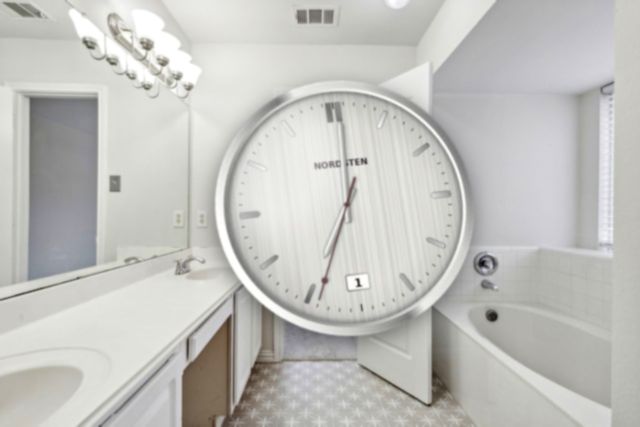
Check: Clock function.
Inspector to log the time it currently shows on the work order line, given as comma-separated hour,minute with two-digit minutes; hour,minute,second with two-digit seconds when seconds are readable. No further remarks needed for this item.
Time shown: 7,00,34
